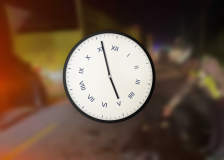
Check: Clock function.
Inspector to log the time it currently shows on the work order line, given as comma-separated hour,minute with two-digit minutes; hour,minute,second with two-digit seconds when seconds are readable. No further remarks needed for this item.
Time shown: 4,56
